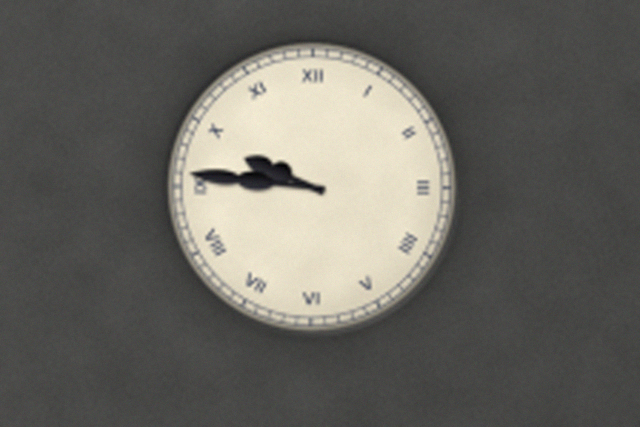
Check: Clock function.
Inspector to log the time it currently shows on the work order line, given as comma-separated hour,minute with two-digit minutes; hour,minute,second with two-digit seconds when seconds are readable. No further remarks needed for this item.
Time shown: 9,46
